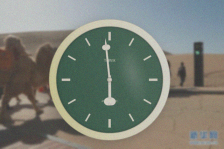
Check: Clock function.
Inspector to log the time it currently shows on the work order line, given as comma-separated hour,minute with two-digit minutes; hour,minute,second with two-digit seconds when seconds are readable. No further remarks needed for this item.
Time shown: 5,59
